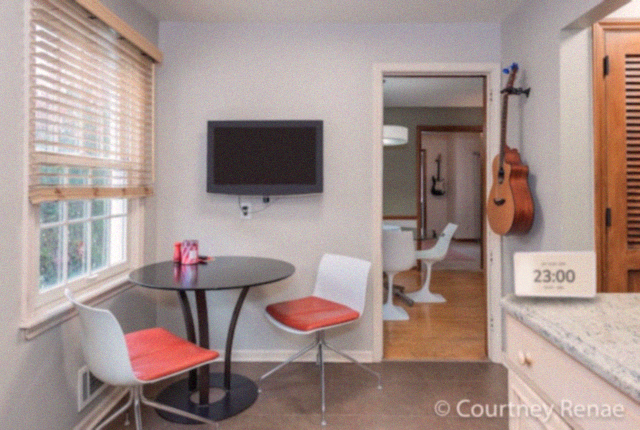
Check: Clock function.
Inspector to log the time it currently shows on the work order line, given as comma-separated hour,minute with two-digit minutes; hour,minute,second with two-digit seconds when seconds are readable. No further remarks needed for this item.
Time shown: 23,00
